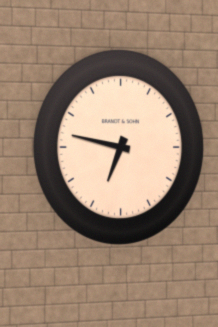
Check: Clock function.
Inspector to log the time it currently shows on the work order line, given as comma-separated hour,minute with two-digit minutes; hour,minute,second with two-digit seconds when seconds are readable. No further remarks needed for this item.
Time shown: 6,47
